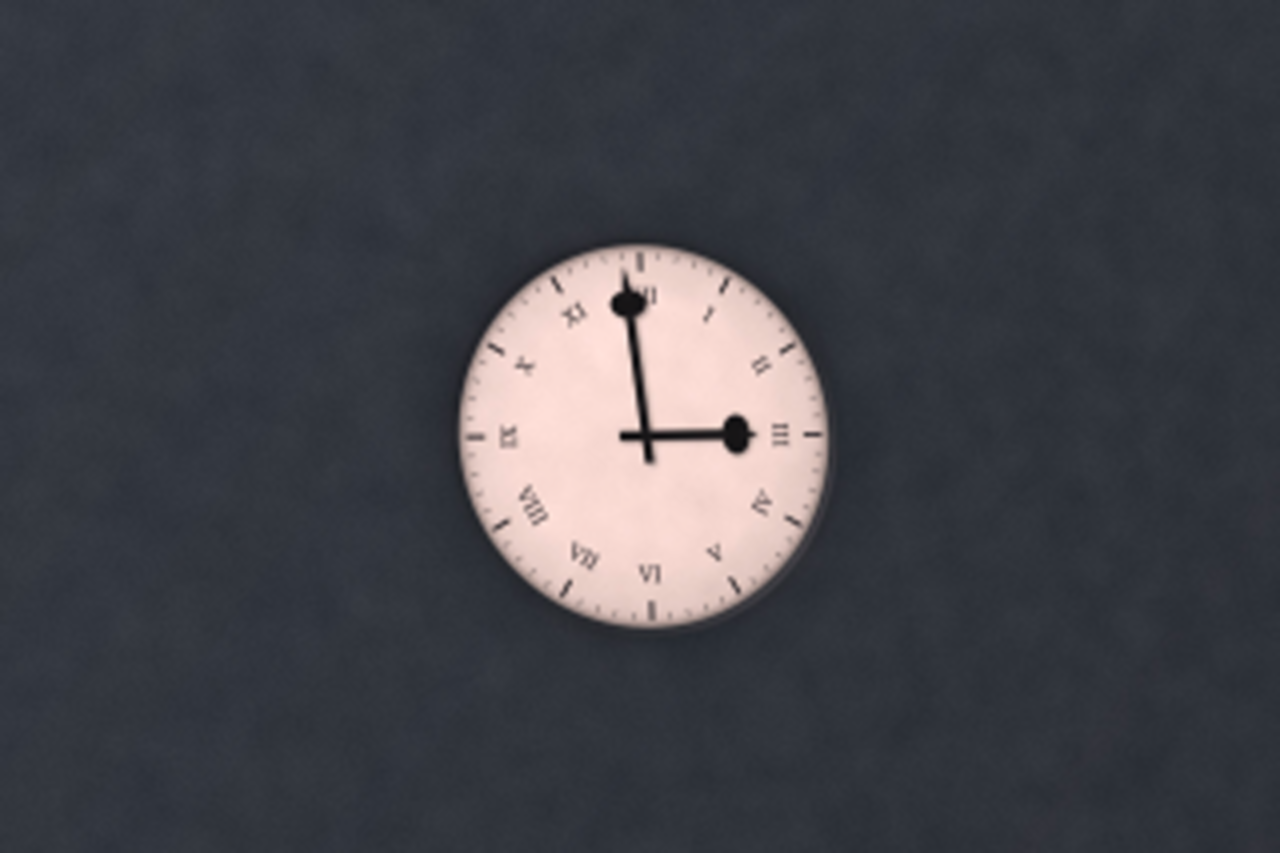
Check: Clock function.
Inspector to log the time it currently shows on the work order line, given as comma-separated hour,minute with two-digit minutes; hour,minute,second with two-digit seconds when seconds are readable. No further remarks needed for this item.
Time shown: 2,59
